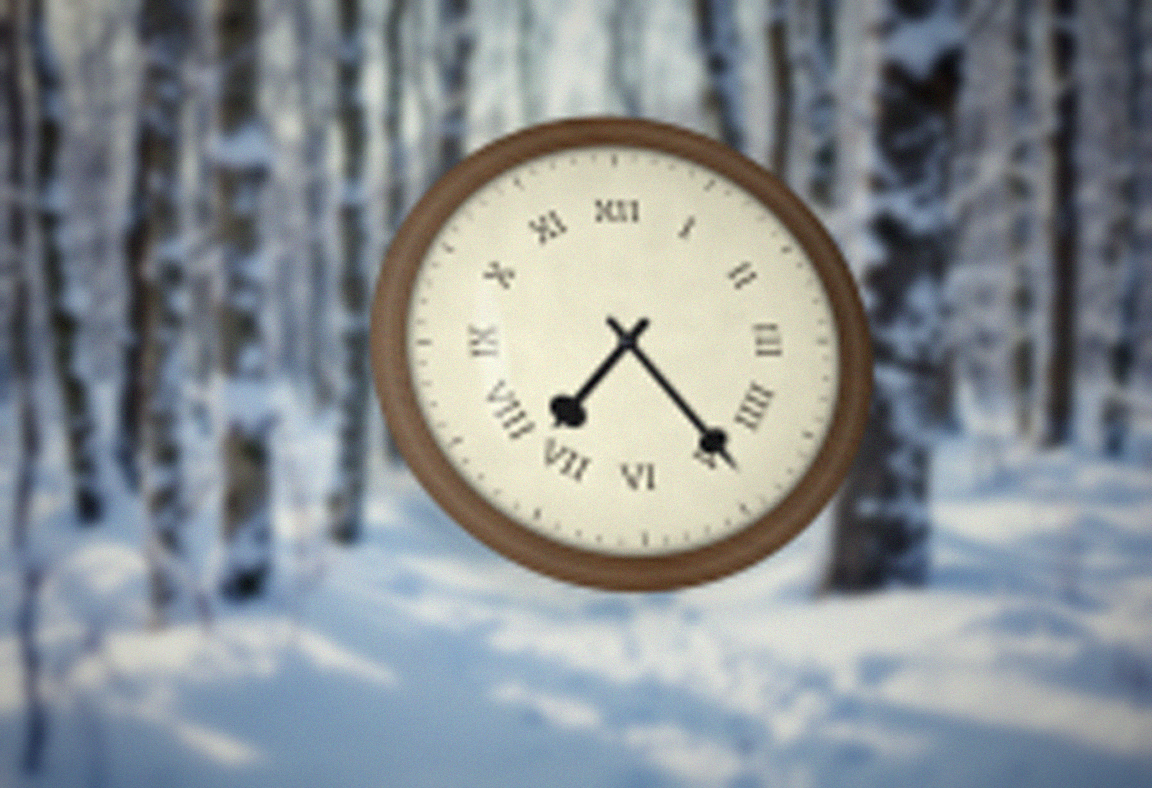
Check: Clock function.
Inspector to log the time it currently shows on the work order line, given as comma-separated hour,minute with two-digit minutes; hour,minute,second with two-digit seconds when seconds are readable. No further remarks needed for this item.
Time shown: 7,24
